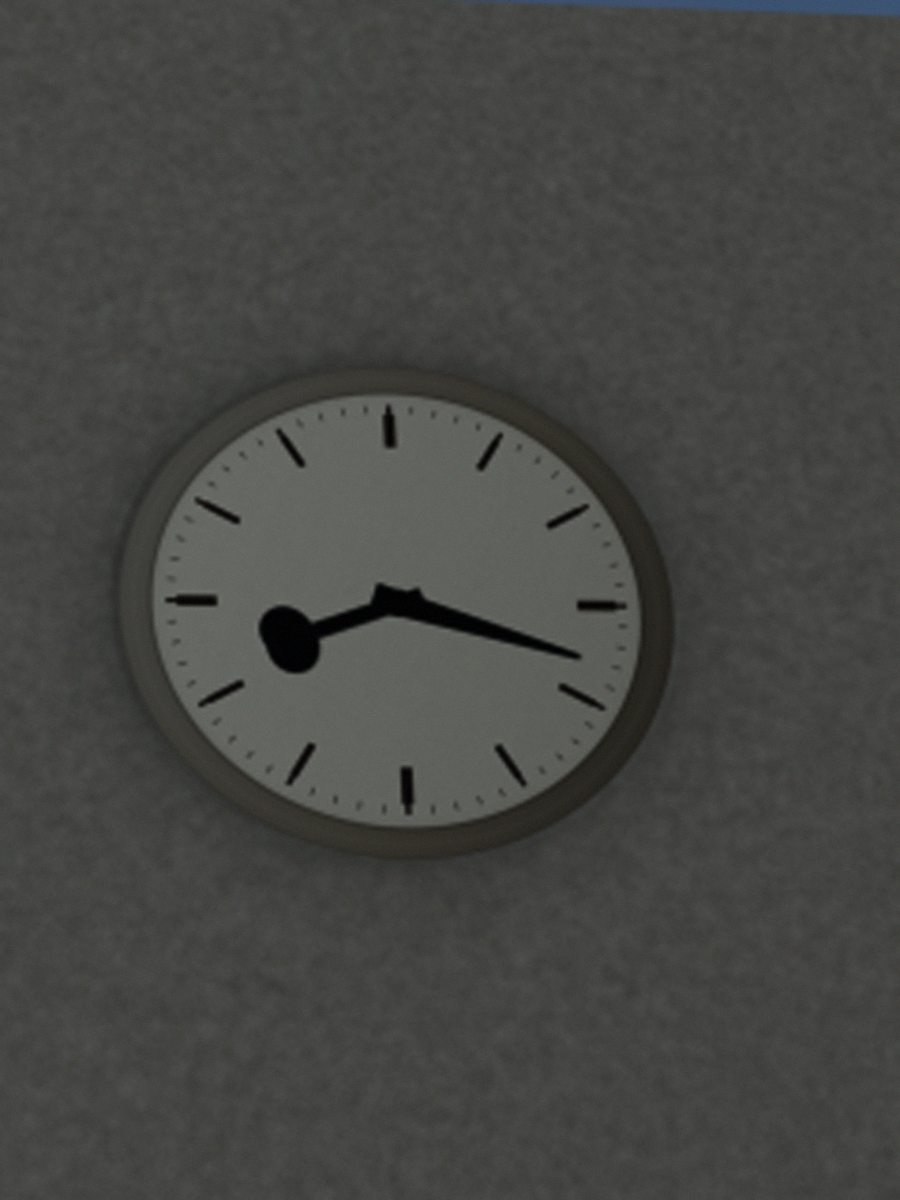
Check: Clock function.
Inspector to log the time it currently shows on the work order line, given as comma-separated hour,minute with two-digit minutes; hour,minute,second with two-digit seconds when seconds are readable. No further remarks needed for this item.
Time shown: 8,18
